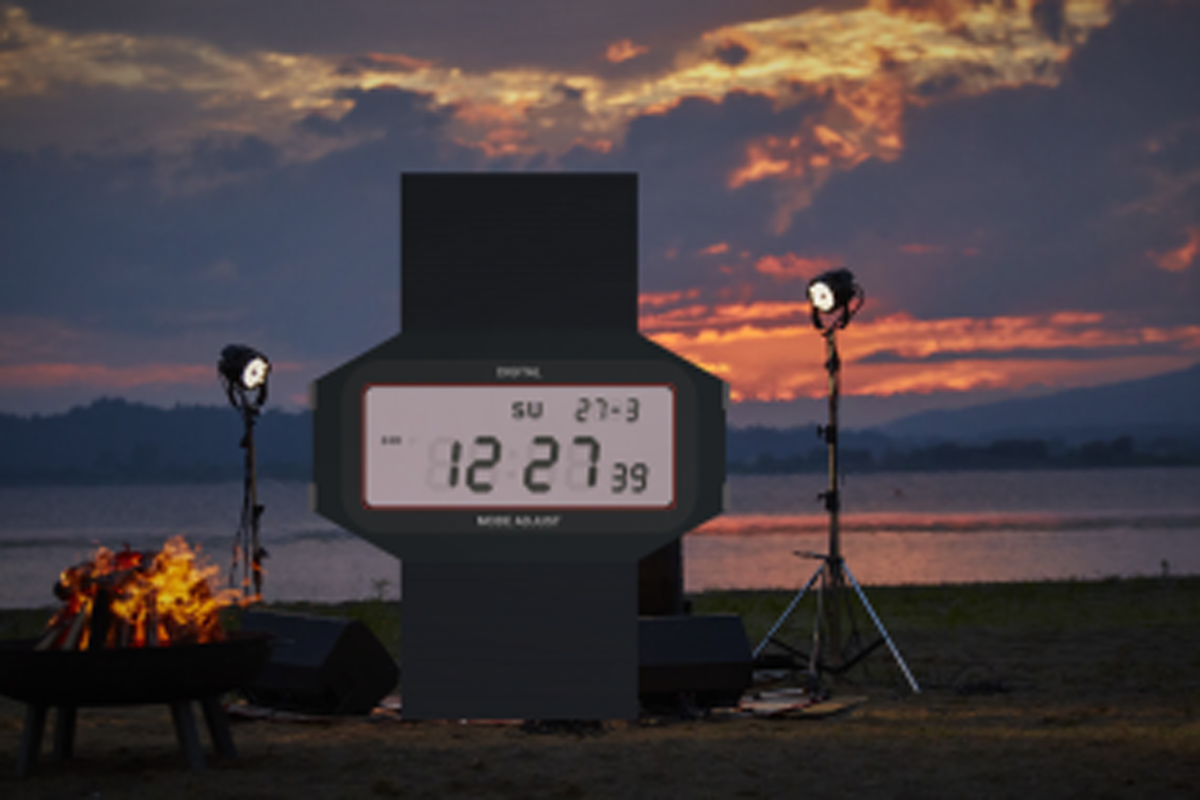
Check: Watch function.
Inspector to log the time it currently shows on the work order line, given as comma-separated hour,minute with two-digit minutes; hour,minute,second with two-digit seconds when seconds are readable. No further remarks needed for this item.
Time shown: 12,27,39
